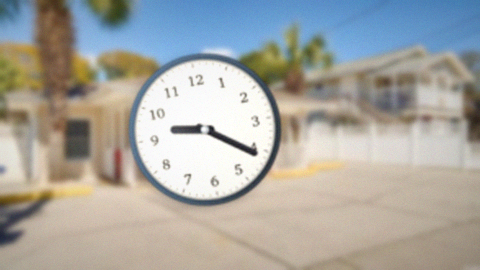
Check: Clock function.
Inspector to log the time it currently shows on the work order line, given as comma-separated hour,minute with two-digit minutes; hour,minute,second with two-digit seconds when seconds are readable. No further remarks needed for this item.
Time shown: 9,21
